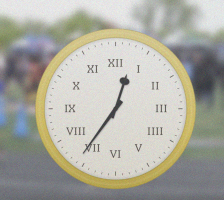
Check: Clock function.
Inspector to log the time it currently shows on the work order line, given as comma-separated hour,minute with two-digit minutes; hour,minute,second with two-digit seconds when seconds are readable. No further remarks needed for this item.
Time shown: 12,36
